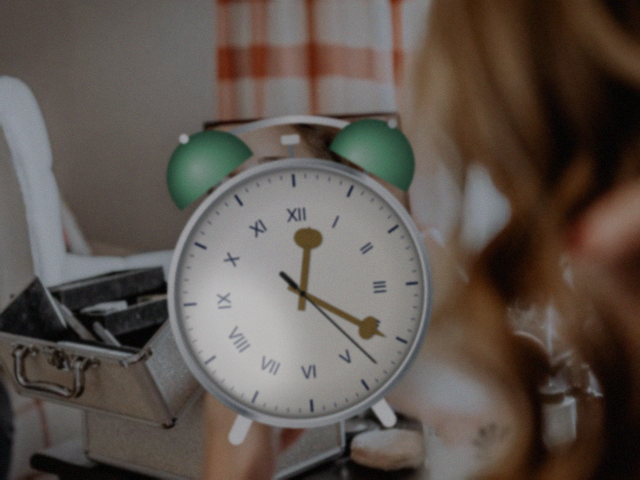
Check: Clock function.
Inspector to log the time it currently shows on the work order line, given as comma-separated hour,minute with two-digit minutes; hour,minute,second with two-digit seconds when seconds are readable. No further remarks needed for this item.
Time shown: 12,20,23
